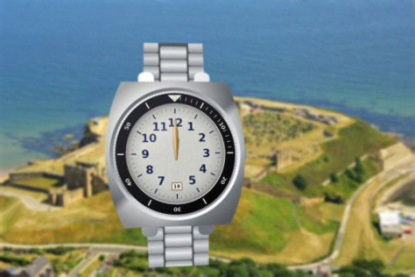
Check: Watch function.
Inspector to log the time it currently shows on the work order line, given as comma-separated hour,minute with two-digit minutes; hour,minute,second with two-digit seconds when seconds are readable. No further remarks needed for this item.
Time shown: 12,00
